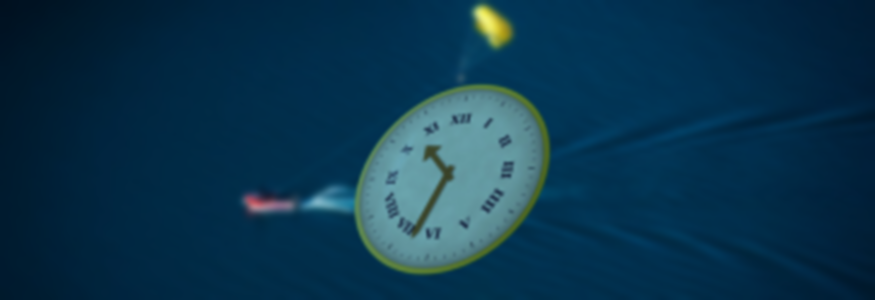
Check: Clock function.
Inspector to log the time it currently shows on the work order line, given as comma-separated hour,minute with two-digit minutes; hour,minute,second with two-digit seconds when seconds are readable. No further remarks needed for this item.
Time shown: 10,33
